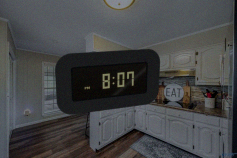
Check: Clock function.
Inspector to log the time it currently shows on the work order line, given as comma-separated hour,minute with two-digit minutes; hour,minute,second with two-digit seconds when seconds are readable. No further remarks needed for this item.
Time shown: 8,07
